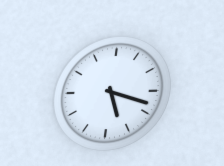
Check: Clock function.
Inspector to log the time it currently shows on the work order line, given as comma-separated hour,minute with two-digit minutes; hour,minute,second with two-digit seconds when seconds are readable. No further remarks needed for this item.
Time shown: 5,18
